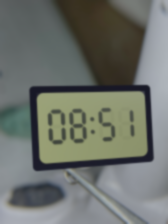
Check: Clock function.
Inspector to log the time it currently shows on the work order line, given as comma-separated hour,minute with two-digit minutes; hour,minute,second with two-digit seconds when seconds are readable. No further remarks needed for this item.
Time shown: 8,51
